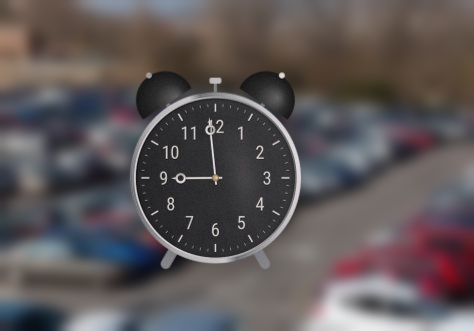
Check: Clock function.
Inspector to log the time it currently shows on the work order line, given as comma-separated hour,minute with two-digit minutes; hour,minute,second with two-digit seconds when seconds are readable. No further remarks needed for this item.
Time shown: 8,59
